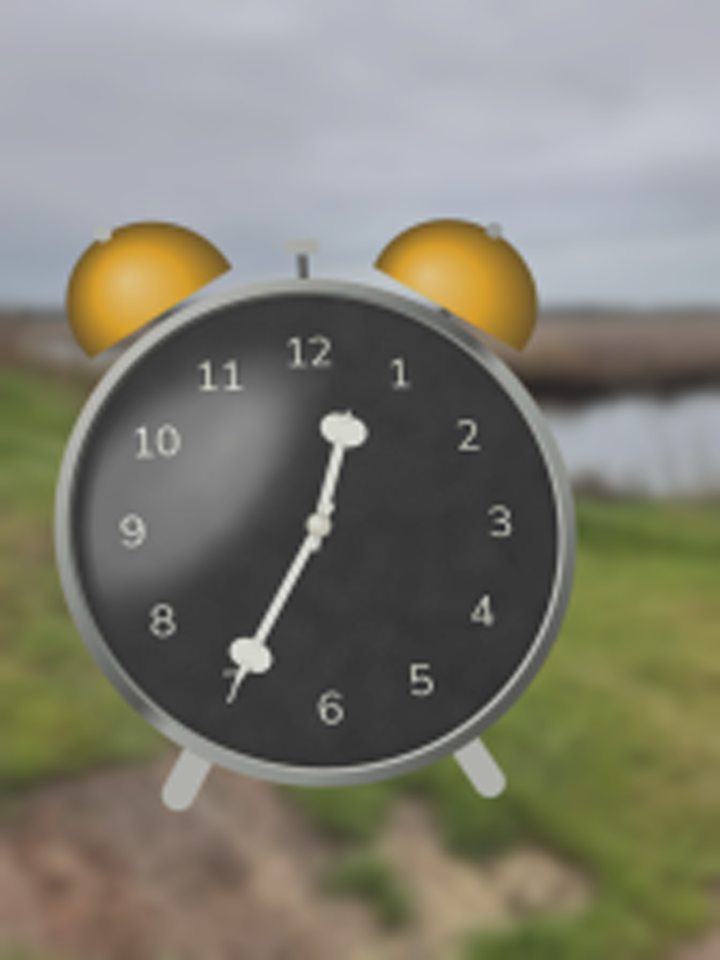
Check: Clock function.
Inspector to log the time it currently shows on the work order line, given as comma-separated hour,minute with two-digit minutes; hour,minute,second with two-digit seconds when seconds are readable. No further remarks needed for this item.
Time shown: 12,35
